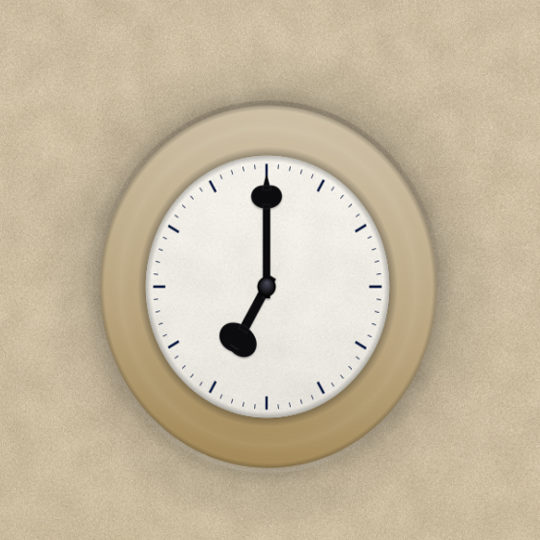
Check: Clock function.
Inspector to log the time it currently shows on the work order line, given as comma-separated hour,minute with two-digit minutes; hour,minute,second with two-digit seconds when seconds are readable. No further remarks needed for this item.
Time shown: 7,00
